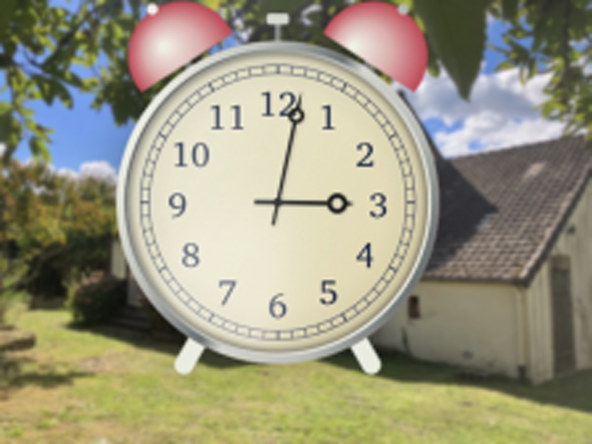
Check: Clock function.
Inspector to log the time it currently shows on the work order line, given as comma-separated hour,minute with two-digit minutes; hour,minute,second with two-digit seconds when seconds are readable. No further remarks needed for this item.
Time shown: 3,02
